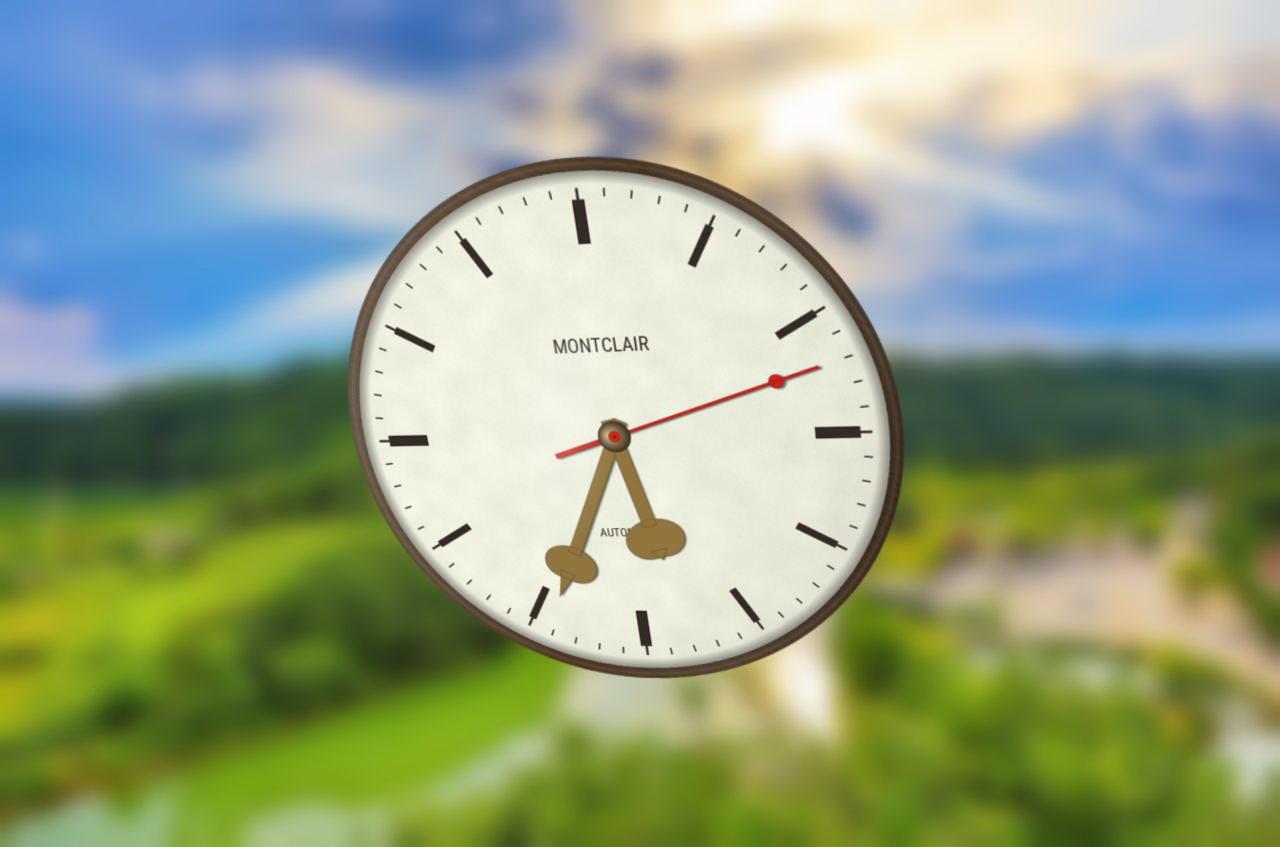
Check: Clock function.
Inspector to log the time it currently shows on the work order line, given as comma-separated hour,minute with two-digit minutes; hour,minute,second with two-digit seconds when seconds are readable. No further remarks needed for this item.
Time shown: 5,34,12
